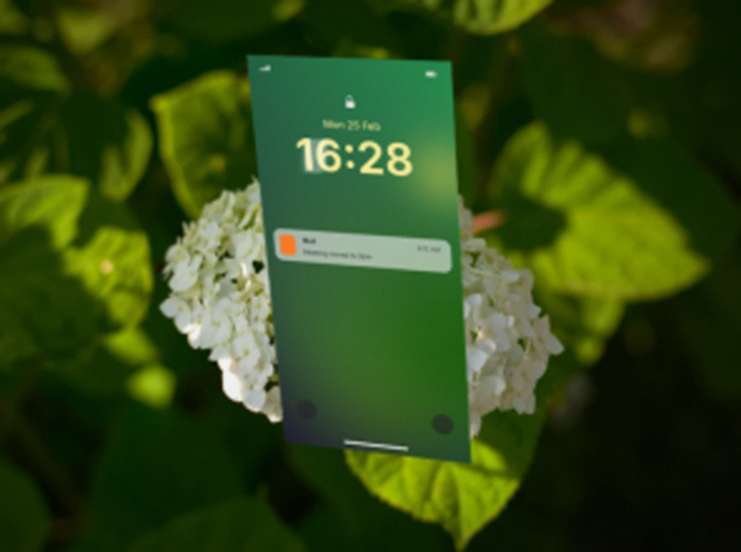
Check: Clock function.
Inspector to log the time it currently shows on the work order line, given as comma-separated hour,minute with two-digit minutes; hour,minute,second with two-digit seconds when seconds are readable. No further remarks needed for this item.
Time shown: 16,28
